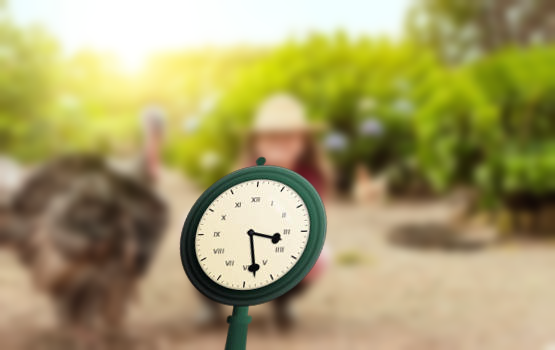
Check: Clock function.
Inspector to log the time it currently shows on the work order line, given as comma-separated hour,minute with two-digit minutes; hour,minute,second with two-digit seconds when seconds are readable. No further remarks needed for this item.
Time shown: 3,28
